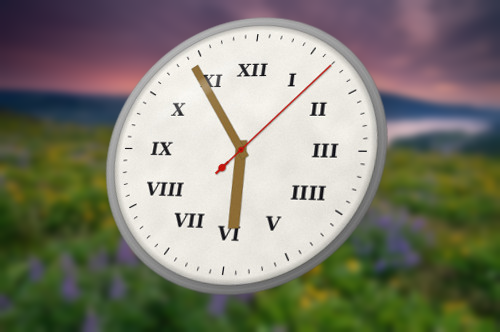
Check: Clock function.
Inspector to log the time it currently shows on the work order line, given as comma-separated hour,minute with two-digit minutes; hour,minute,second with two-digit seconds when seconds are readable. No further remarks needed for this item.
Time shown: 5,54,07
